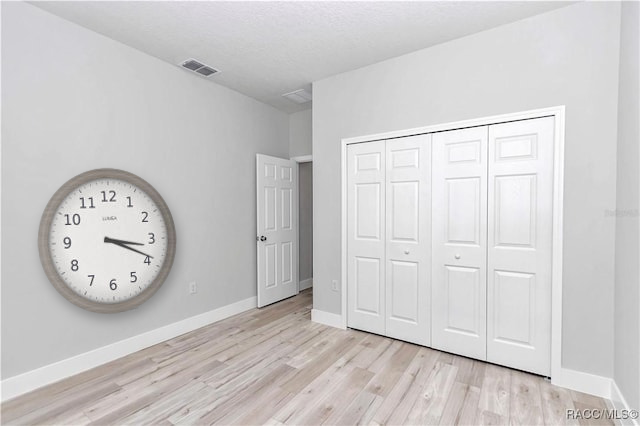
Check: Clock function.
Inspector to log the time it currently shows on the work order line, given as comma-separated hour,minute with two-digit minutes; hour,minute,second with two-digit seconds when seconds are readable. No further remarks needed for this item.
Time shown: 3,19
